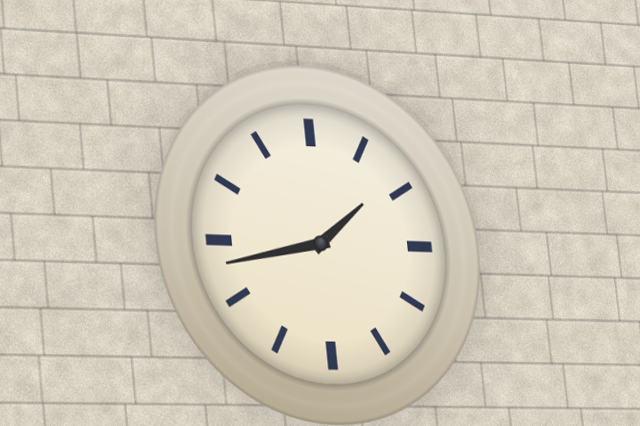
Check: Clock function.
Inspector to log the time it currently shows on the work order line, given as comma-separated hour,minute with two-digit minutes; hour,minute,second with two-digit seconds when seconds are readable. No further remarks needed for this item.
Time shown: 1,43
